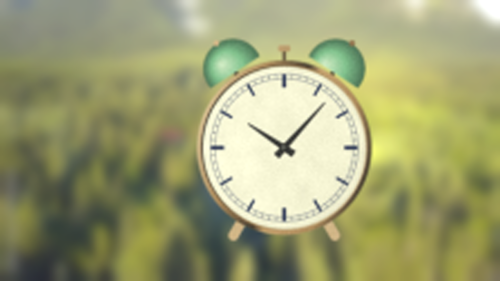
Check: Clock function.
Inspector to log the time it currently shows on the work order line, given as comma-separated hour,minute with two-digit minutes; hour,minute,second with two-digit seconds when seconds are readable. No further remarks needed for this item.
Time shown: 10,07
